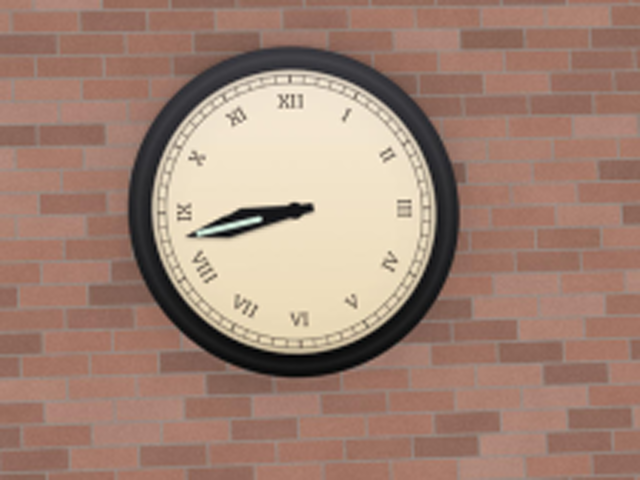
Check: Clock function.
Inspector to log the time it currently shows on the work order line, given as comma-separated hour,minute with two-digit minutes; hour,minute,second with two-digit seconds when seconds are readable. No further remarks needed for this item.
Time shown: 8,43
